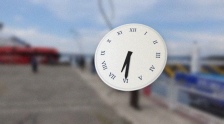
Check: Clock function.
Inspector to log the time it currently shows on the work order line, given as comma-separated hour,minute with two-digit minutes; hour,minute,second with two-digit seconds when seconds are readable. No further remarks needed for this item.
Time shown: 6,30
